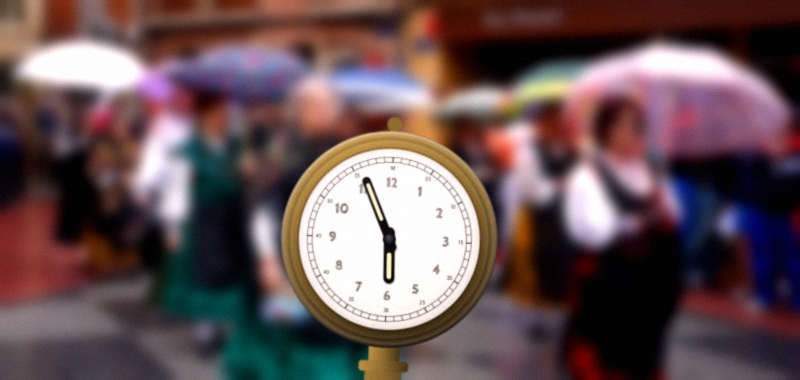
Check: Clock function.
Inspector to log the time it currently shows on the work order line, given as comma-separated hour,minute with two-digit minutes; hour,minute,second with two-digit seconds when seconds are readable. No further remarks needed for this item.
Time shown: 5,56
